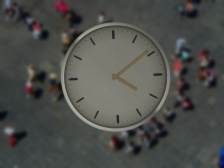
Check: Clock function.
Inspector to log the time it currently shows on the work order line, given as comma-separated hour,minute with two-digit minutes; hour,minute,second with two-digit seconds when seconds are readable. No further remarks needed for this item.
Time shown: 4,09
